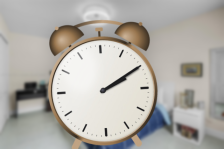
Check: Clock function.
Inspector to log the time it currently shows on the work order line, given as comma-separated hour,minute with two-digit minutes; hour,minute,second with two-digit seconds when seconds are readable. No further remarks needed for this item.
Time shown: 2,10
